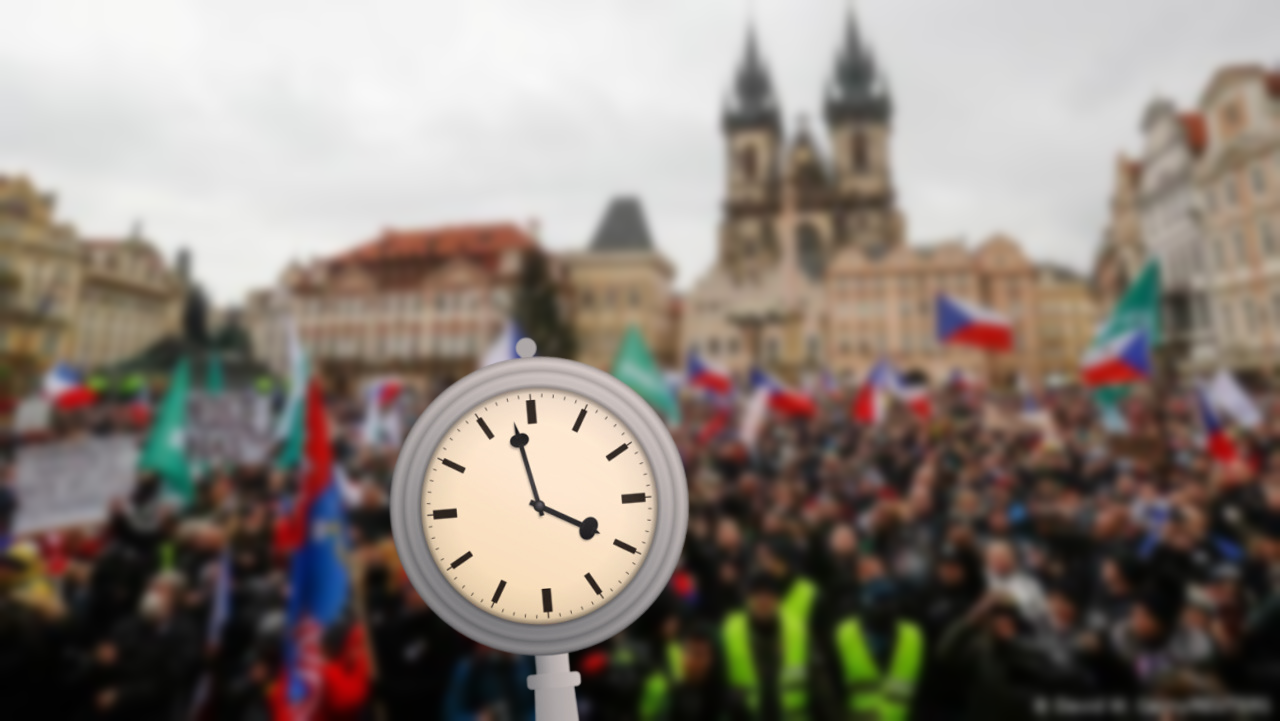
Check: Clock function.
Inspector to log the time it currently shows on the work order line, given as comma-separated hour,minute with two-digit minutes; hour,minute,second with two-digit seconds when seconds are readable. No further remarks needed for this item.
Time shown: 3,58
